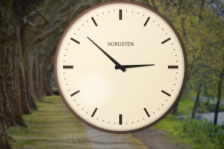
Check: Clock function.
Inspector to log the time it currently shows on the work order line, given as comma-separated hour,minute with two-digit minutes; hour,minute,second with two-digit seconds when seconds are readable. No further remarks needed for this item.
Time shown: 2,52
